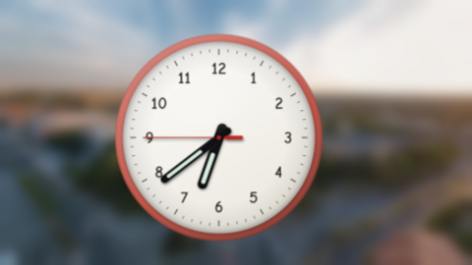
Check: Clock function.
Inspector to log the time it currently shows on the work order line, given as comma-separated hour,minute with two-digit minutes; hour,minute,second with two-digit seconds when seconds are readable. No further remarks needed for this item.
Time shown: 6,38,45
